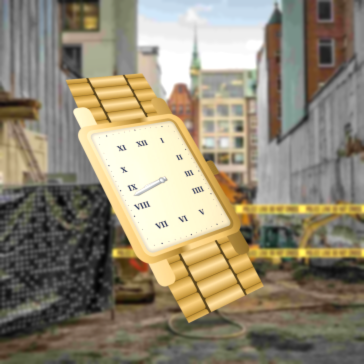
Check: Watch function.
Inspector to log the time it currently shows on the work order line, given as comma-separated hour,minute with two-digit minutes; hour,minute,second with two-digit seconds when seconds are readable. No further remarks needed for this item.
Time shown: 8,43
